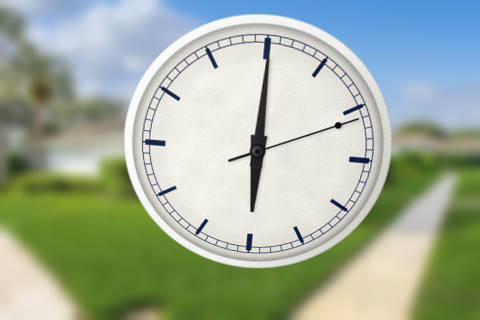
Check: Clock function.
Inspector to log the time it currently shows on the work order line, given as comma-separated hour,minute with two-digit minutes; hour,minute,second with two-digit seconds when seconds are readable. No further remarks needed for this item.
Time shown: 6,00,11
